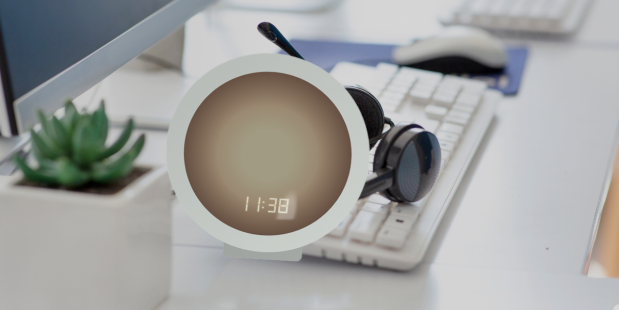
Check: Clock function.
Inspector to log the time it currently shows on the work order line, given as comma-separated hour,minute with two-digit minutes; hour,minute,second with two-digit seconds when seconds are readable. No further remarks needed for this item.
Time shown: 11,38
